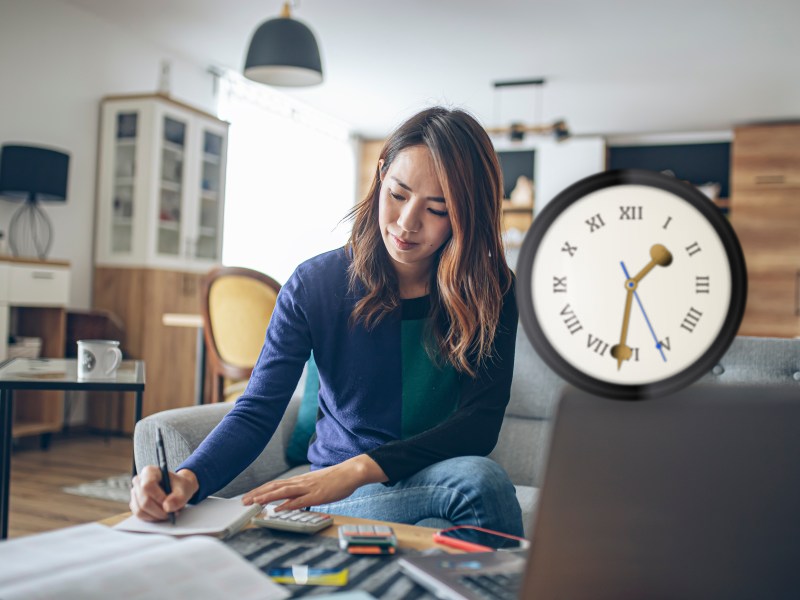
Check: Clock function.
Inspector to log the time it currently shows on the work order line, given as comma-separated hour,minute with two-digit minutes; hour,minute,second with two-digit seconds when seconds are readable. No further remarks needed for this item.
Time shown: 1,31,26
